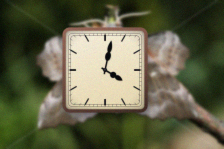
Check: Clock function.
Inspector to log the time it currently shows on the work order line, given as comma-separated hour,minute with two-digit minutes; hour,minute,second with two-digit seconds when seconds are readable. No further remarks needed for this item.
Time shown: 4,02
